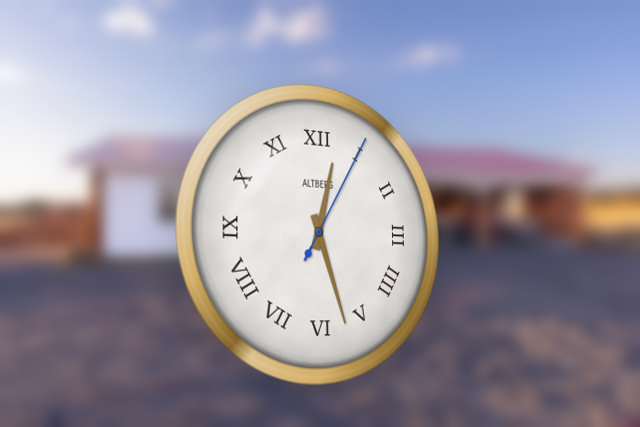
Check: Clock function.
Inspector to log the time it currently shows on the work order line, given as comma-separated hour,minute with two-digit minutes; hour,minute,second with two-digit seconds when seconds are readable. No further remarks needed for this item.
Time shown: 12,27,05
